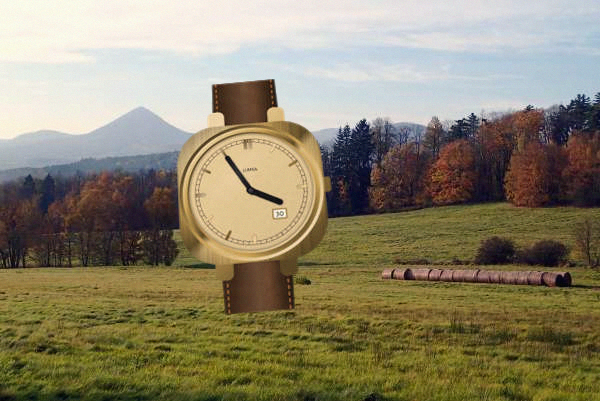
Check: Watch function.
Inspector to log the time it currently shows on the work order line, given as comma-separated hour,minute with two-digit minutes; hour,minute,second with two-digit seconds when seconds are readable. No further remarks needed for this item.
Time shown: 3,55
